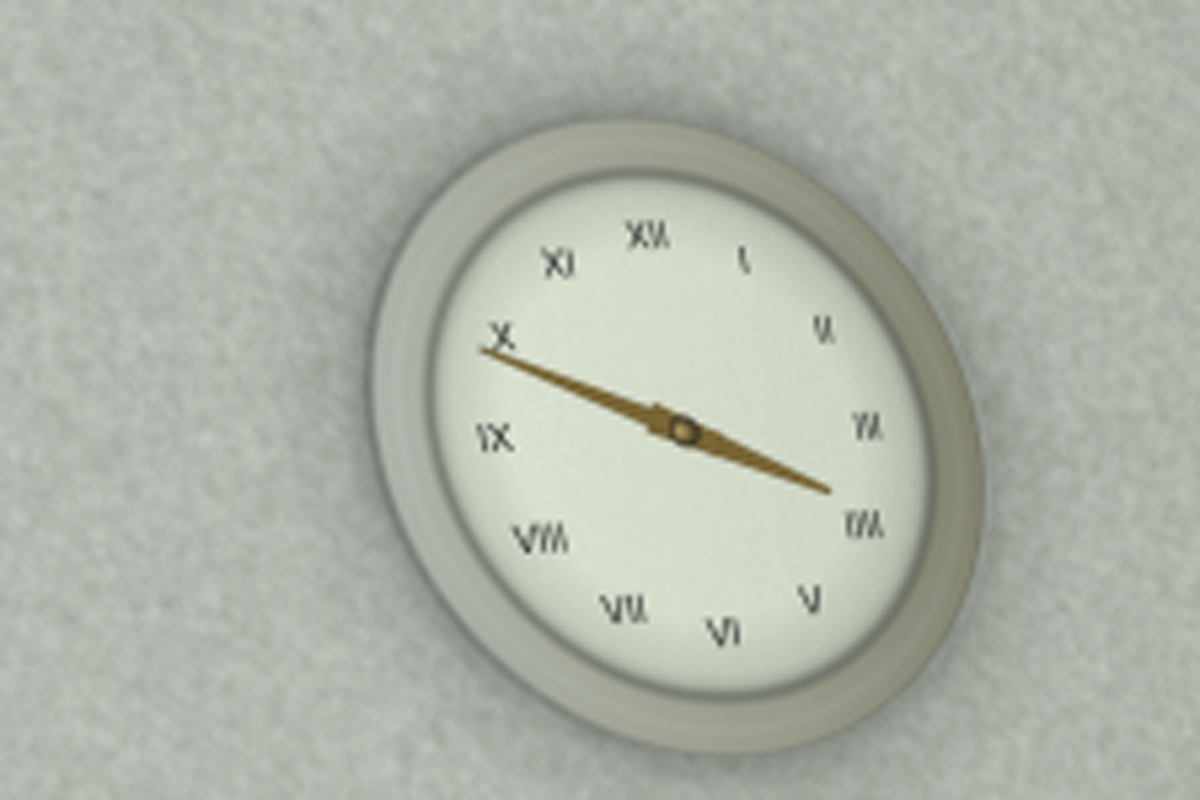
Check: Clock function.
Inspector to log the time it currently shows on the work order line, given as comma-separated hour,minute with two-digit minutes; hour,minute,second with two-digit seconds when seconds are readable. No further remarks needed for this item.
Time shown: 3,49
